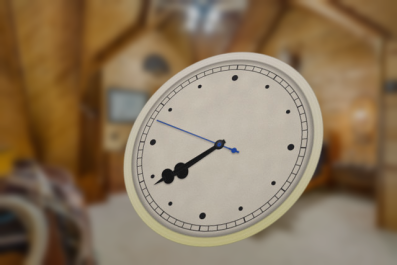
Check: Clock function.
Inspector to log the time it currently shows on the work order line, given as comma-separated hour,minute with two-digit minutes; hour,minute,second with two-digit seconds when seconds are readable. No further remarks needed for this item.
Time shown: 7,38,48
